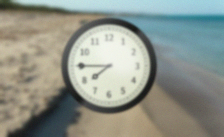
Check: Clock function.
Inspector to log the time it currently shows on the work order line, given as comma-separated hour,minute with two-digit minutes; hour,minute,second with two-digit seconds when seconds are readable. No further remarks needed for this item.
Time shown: 7,45
